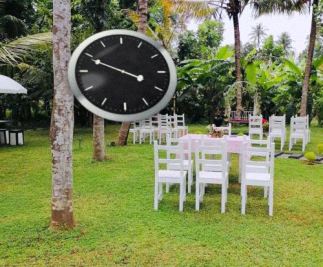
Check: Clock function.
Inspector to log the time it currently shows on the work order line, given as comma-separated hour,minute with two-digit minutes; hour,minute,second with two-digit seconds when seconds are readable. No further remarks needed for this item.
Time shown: 3,49
